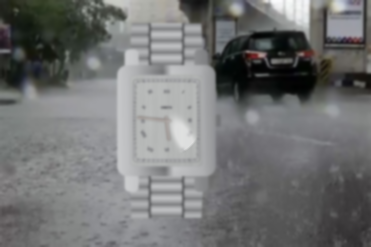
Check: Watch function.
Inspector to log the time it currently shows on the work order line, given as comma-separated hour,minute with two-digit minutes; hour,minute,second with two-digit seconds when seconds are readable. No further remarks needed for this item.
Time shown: 5,46
